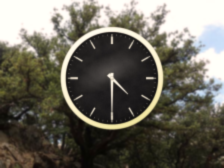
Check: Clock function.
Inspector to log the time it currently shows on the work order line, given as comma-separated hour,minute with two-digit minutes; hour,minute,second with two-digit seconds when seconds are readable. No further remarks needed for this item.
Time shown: 4,30
